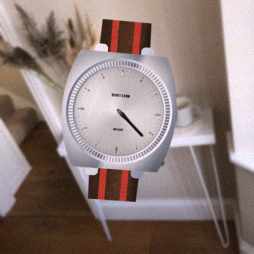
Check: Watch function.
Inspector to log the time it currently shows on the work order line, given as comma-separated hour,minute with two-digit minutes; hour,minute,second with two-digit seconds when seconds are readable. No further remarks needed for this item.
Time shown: 4,22
